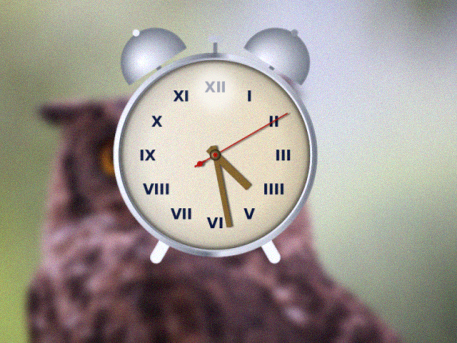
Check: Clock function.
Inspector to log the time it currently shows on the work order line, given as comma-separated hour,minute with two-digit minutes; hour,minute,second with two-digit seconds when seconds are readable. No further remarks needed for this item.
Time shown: 4,28,10
